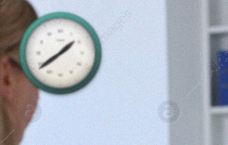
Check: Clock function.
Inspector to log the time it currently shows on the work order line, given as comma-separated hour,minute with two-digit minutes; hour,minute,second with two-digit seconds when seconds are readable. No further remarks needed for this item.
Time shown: 1,39
